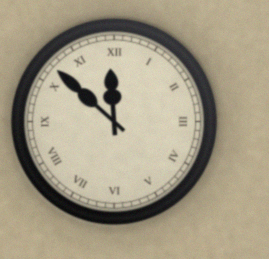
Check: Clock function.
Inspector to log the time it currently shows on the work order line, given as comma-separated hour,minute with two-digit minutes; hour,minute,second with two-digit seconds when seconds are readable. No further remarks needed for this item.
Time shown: 11,52
